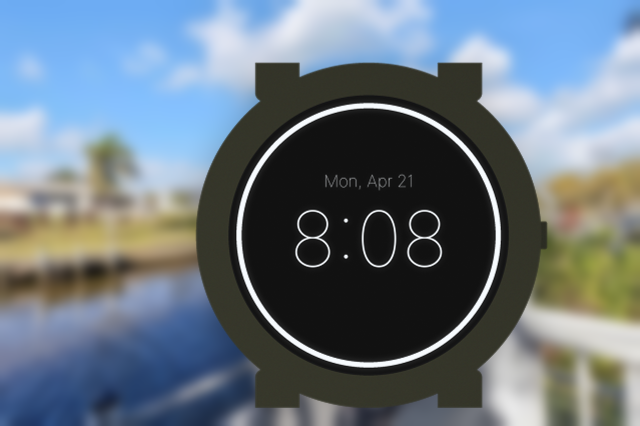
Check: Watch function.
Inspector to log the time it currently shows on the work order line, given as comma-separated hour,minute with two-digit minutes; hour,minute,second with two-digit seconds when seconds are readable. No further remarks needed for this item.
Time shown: 8,08
